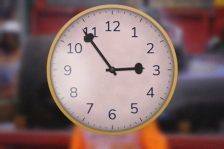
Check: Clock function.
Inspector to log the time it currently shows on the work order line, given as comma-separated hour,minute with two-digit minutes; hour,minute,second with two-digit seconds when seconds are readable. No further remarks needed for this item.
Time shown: 2,54
